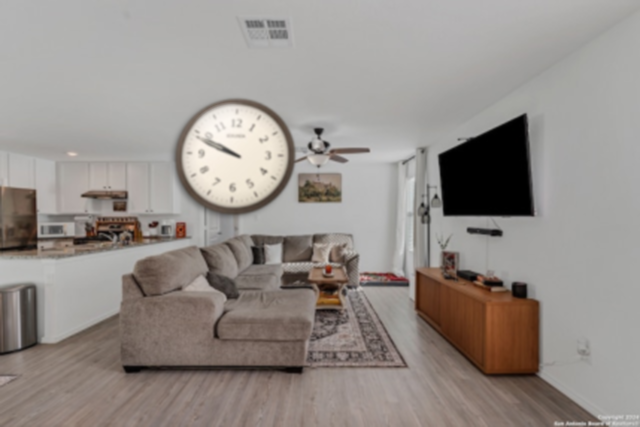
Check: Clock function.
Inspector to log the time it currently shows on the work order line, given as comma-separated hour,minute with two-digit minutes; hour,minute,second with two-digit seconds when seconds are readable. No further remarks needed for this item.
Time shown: 9,49
